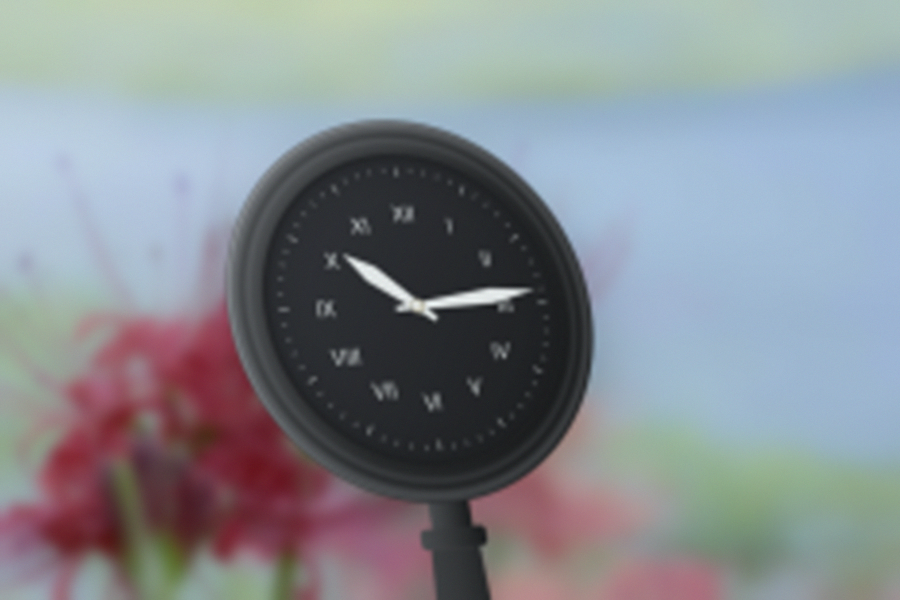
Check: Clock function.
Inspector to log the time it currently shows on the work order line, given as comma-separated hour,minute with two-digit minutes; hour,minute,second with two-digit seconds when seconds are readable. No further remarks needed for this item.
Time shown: 10,14
